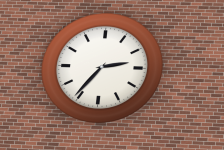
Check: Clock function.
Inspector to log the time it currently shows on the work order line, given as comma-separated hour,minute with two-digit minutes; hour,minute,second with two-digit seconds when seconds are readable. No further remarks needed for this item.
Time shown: 2,36
